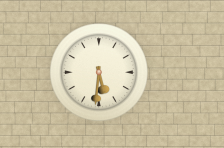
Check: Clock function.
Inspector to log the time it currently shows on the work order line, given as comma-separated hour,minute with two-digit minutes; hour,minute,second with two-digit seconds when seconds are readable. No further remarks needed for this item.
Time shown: 5,31
